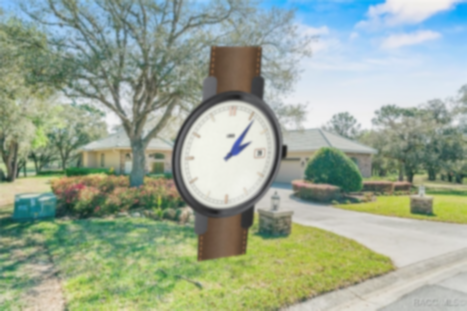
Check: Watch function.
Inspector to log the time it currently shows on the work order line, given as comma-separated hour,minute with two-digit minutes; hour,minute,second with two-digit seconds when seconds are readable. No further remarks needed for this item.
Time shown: 2,06
